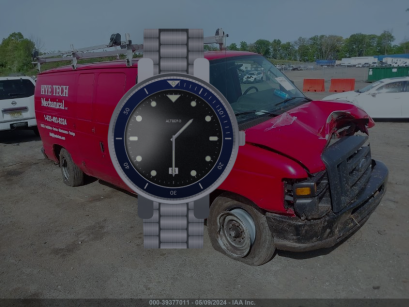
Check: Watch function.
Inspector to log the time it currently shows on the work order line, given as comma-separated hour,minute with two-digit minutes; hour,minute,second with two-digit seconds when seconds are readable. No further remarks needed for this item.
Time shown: 1,30
